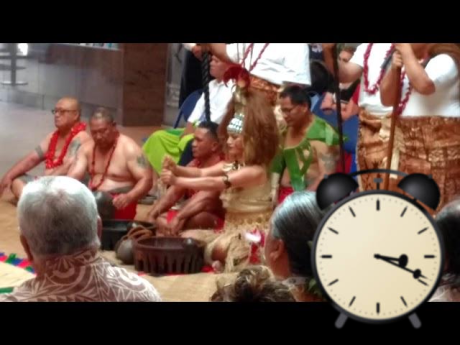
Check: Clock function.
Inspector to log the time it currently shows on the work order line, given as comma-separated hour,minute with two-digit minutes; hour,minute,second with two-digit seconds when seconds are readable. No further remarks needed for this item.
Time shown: 3,19
